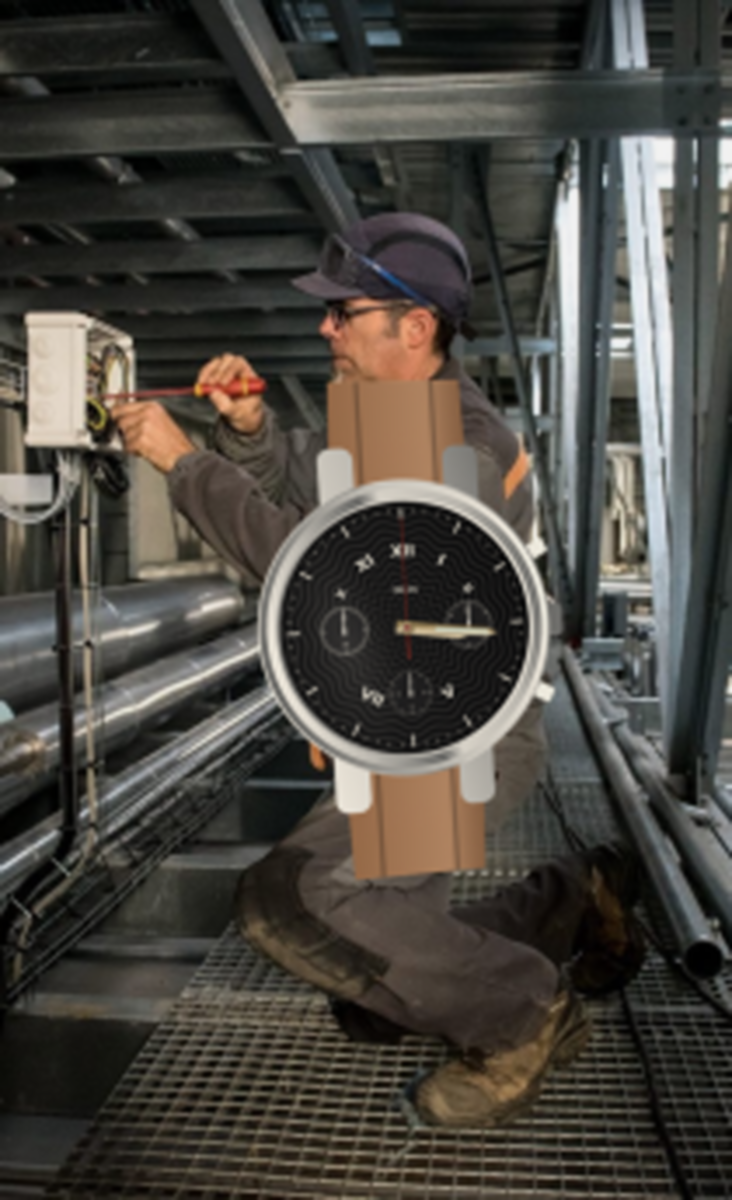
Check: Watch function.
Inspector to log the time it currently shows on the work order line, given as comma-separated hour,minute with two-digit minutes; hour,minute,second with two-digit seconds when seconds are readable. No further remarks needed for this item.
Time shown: 3,16
